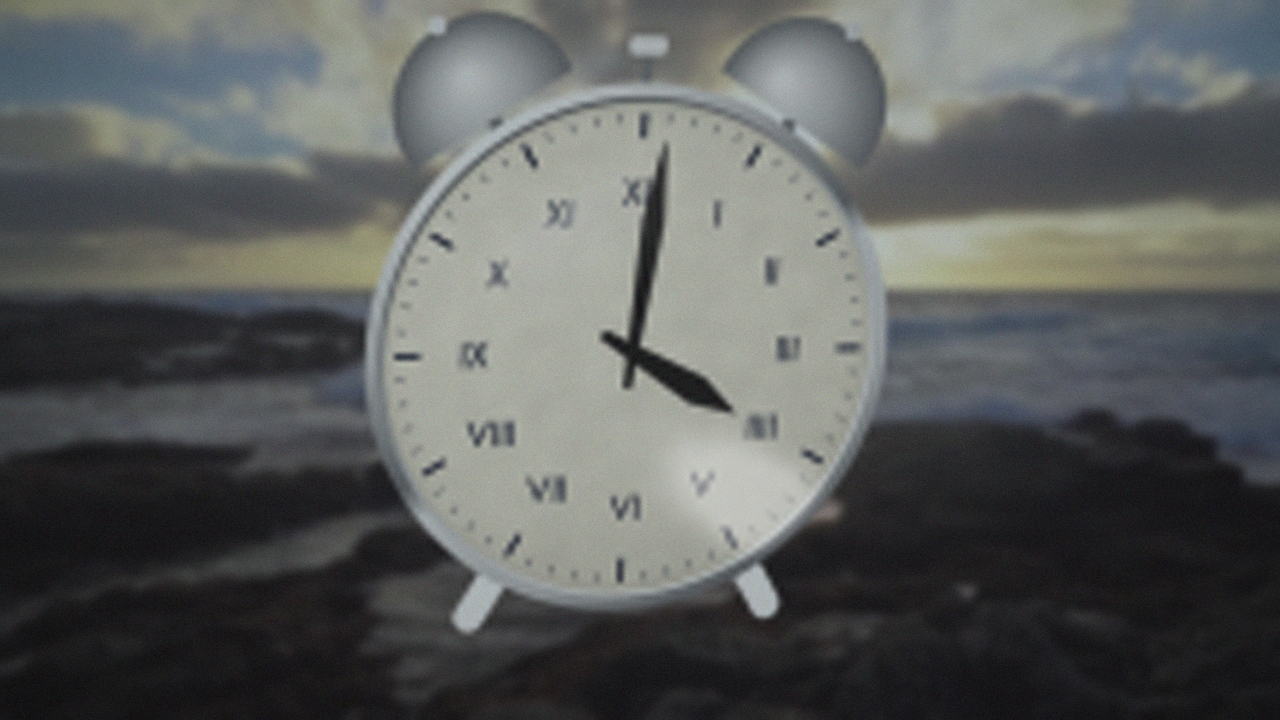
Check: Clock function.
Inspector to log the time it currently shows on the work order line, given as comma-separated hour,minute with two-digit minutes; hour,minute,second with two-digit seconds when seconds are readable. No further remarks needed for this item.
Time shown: 4,01
